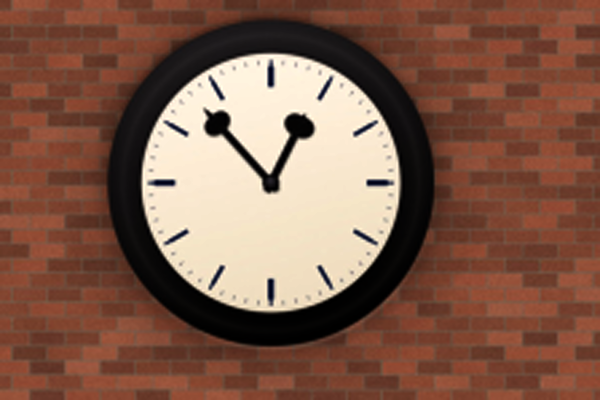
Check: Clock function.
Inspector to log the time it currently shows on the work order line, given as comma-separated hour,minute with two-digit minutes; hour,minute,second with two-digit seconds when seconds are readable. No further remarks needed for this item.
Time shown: 12,53
